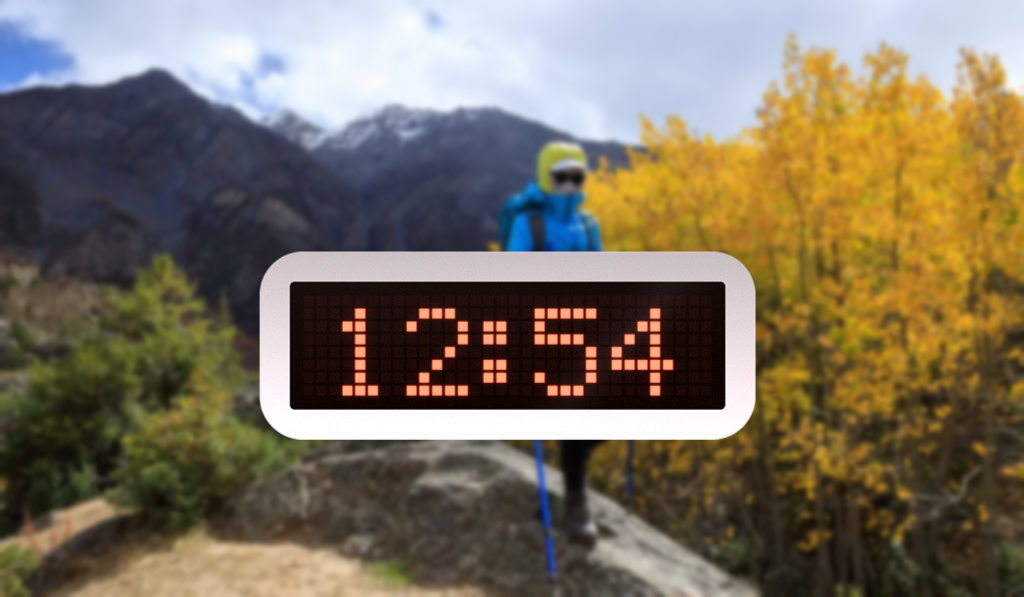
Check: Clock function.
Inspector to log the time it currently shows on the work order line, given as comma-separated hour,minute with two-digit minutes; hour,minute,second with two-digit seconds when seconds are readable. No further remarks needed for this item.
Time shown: 12,54
